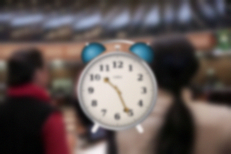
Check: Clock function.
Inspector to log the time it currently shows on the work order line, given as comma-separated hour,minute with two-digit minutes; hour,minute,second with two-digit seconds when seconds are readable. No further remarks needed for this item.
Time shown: 10,26
